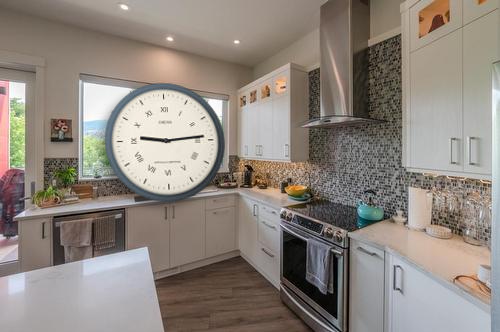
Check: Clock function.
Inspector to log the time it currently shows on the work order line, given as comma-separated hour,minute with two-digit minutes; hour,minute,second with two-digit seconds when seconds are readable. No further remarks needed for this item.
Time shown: 9,14
